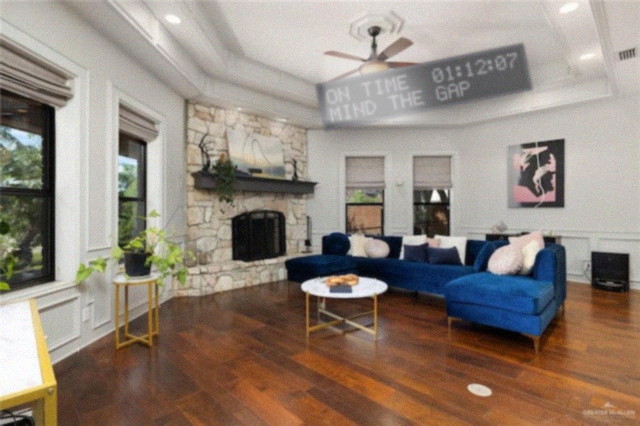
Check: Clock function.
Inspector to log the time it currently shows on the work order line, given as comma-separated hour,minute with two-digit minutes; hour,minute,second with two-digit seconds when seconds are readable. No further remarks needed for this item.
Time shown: 1,12,07
